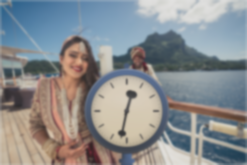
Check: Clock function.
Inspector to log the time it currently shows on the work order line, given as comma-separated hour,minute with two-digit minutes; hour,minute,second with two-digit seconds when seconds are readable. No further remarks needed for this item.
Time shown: 12,32
